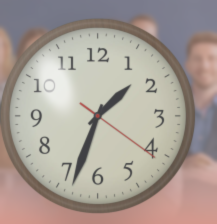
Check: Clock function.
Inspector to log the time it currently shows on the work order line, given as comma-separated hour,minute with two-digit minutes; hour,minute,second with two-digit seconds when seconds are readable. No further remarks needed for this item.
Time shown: 1,33,21
